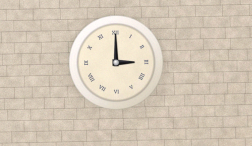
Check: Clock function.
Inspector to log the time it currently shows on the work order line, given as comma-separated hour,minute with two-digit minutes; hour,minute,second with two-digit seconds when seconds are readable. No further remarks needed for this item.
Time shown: 3,00
